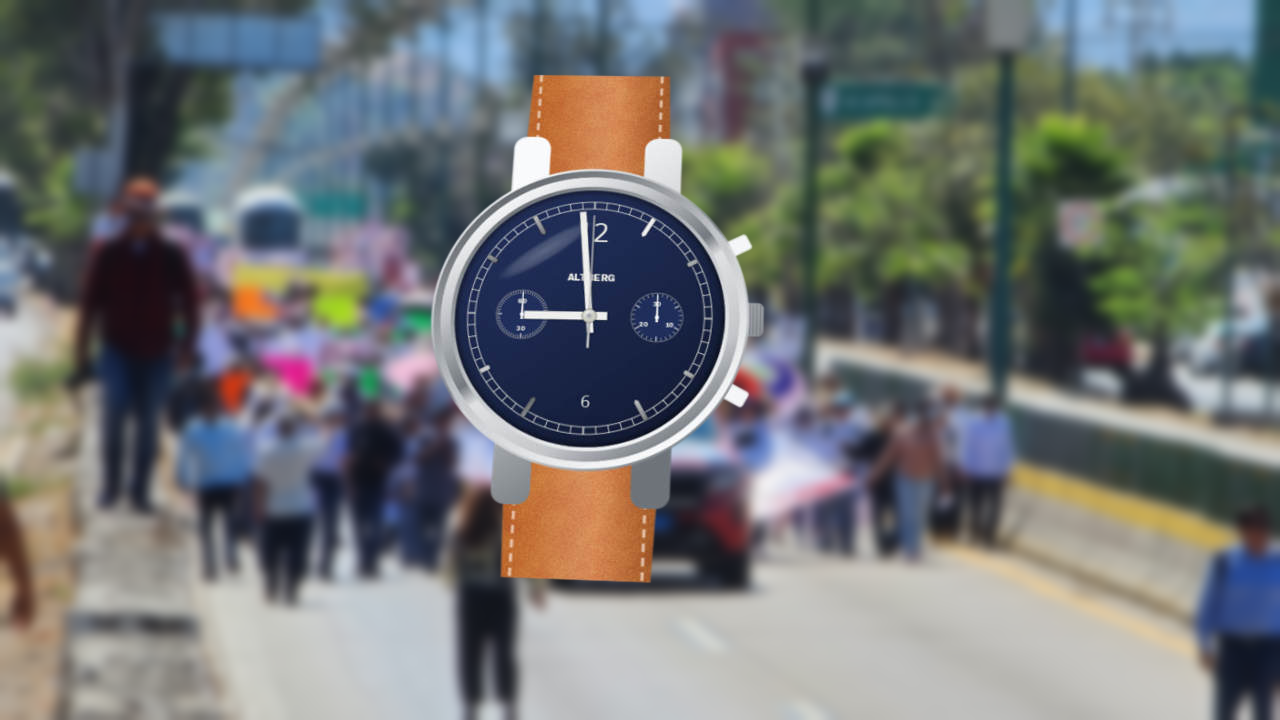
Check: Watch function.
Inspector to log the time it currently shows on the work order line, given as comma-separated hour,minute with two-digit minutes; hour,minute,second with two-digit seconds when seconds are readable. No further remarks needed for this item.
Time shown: 8,59
